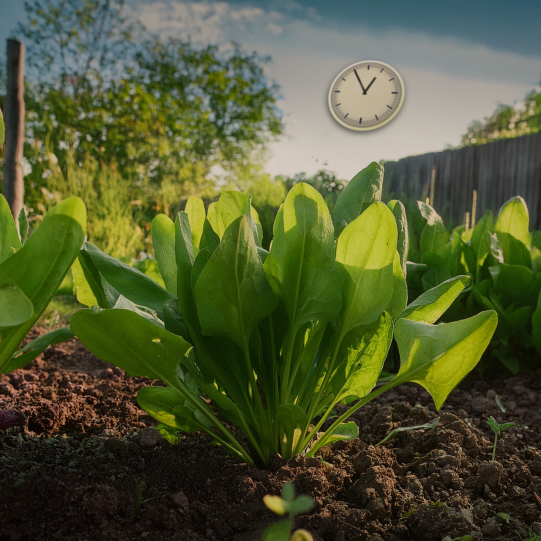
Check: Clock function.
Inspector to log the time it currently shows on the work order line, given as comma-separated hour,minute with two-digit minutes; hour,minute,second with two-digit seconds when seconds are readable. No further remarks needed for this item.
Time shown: 12,55
